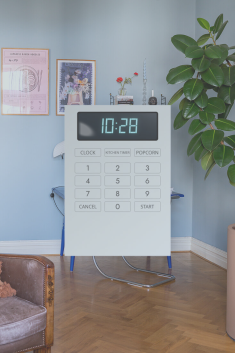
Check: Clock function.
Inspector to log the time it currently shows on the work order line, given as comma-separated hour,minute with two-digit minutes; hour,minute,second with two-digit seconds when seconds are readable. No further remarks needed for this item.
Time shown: 10,28
